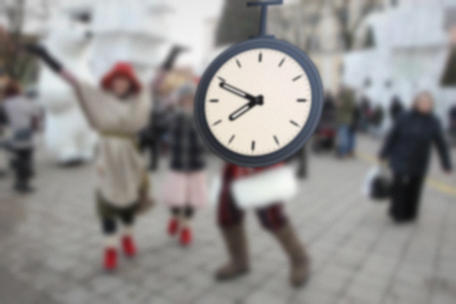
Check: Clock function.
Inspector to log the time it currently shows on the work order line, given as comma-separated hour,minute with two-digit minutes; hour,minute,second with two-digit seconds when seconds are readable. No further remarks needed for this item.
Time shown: 7,49
